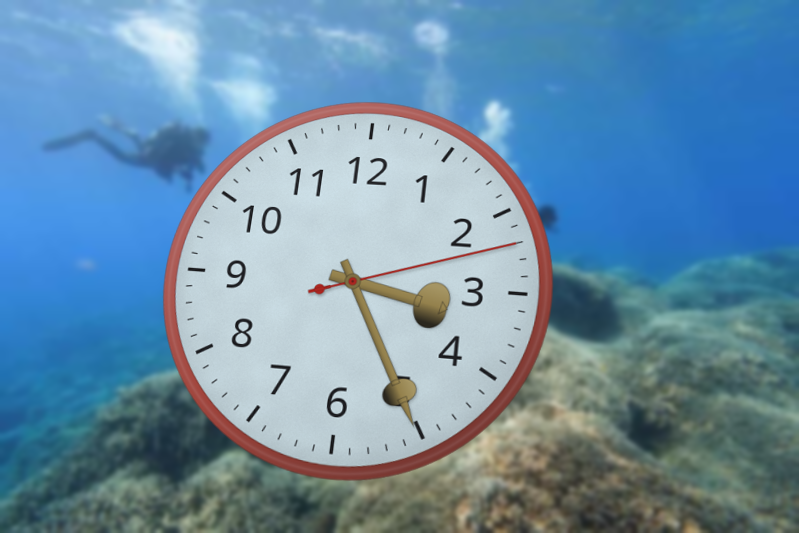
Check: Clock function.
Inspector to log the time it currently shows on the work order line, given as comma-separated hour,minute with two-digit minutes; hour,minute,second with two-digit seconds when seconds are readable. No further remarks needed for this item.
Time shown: 3,25,12
